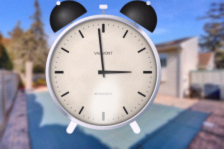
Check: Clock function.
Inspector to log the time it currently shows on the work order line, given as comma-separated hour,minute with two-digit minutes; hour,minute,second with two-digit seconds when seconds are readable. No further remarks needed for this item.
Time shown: 2,59
